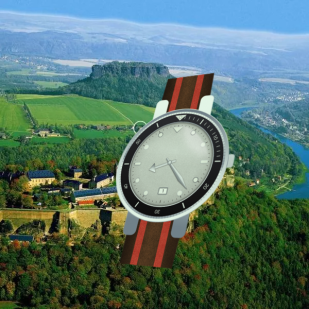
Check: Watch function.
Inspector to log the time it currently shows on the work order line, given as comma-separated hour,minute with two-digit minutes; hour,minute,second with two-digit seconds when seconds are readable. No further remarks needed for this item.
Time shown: 8,23
